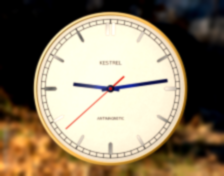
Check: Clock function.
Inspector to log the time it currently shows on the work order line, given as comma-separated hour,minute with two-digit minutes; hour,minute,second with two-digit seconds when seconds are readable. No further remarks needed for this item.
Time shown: 9,13,38
